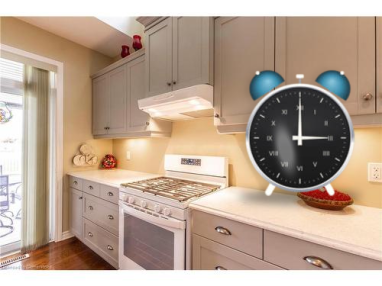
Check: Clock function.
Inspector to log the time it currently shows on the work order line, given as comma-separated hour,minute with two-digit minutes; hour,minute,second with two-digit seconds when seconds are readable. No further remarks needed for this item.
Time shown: 3,00
